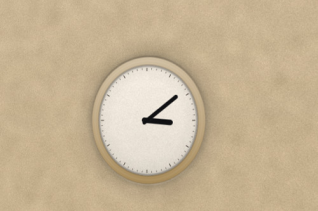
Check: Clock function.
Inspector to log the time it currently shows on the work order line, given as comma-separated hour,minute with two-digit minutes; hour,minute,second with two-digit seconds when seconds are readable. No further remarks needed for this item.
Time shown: 3,09
